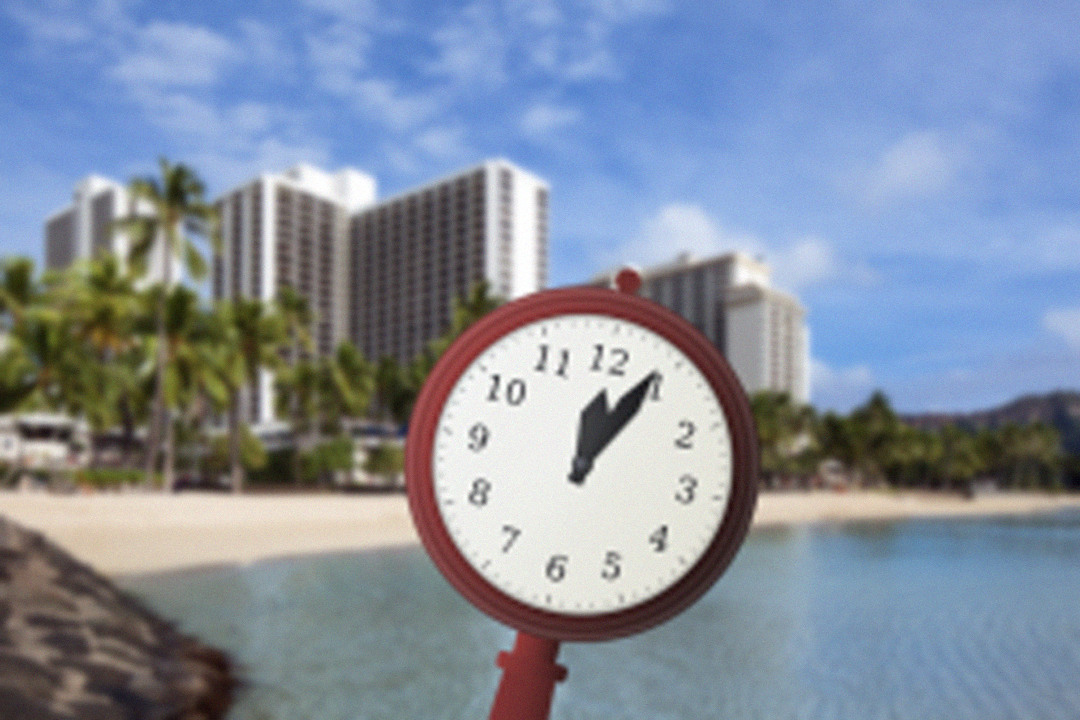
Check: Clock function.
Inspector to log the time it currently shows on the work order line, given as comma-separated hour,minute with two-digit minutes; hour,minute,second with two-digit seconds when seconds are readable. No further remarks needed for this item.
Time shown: 12,04
